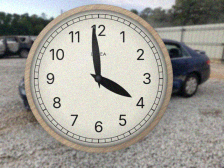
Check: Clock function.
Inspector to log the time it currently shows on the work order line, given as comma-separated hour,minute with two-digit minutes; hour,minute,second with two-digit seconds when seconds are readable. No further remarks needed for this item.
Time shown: 3,59
